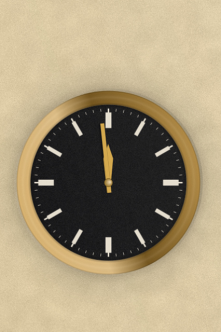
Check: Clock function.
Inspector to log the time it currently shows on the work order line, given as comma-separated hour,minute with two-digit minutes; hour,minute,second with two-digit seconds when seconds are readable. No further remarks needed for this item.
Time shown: 11,59
